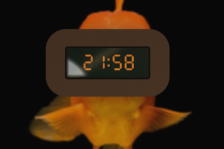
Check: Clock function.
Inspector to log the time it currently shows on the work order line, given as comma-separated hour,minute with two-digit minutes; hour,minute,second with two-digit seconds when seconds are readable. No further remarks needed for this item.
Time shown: 21,58
